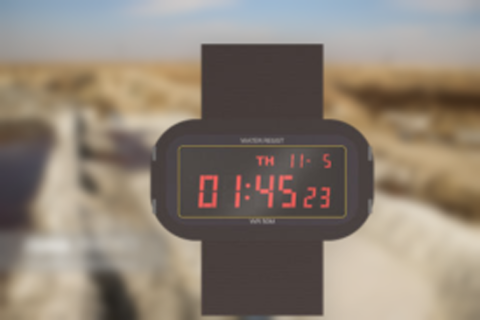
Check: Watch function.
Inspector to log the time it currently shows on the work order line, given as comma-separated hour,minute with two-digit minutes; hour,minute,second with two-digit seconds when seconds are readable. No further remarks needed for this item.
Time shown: 1,45,23
